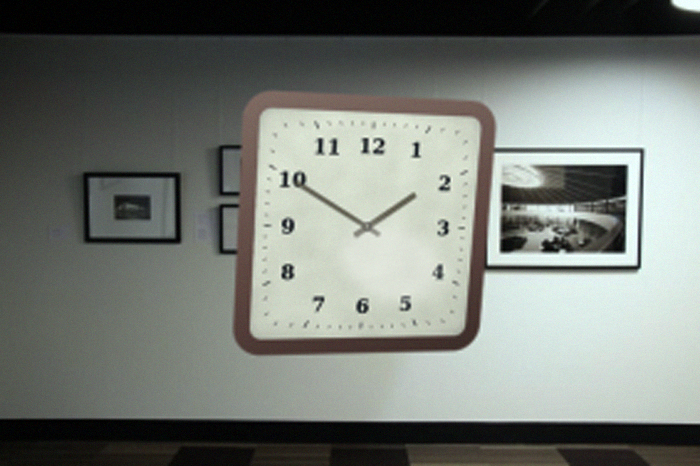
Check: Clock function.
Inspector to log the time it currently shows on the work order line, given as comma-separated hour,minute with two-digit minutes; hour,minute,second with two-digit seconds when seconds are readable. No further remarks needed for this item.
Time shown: 1,50
